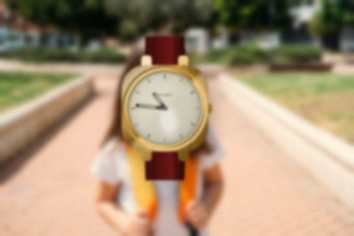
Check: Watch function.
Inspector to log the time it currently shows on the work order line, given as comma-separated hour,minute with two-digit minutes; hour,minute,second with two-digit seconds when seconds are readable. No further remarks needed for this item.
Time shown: 10,46
